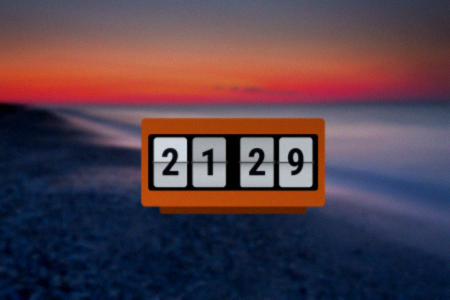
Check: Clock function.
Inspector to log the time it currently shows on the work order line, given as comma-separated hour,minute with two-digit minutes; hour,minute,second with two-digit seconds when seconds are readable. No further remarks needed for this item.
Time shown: 21,29
